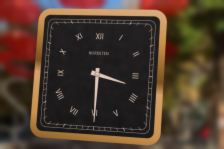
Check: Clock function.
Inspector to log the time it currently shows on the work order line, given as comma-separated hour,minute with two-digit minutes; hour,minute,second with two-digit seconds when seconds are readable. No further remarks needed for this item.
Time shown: 3,30
